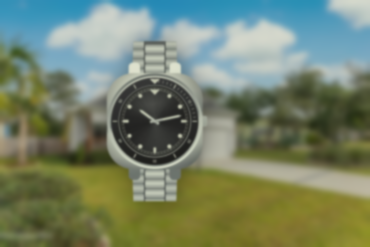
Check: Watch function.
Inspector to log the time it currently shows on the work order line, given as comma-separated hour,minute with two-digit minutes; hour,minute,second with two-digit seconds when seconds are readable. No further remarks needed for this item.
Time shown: 10,13
